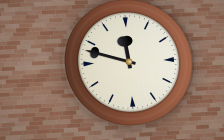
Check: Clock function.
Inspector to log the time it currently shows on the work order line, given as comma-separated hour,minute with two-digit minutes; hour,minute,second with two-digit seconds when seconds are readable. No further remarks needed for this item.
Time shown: 11,48
